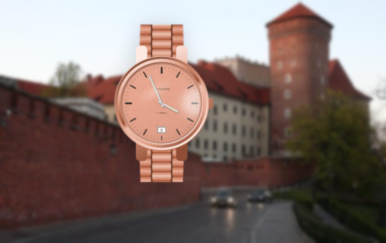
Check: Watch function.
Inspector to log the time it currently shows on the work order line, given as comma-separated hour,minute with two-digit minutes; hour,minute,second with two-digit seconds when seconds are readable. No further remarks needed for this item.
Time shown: 3,56
